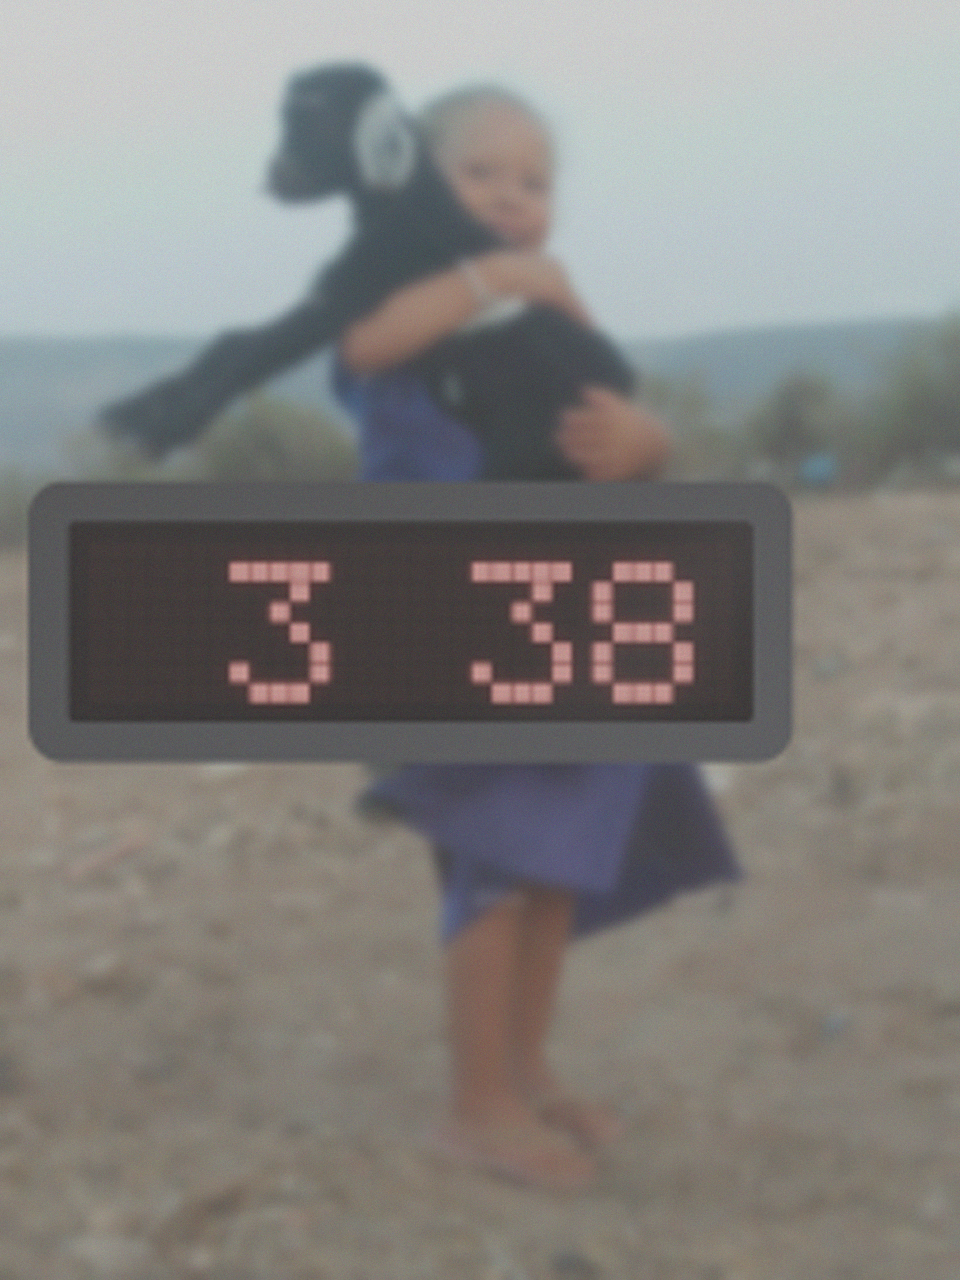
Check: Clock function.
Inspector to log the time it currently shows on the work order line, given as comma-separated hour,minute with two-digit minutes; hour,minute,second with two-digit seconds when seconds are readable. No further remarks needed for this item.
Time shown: 3,38
